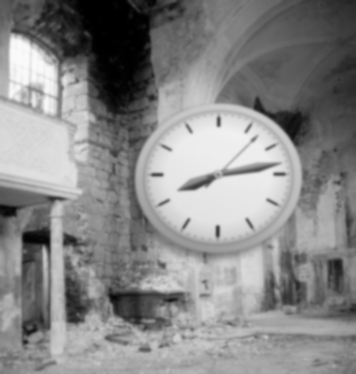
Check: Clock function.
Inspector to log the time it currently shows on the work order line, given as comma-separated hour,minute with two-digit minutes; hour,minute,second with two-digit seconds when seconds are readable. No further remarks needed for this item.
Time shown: 8,13,07
